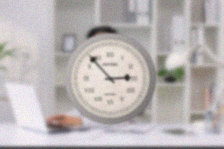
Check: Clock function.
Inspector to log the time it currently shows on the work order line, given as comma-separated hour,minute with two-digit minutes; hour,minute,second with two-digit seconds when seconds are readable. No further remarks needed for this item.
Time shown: 2,53
